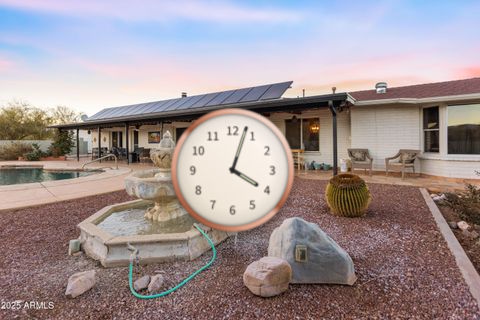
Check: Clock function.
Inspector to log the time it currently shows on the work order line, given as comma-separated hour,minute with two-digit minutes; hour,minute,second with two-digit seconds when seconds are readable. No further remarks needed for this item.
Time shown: 4,03
